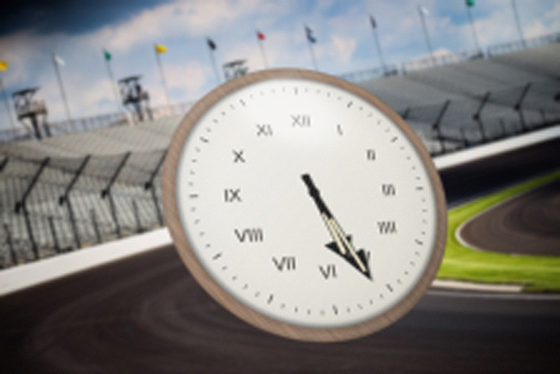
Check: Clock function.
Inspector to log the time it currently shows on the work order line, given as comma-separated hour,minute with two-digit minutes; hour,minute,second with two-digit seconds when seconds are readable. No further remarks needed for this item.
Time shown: 5,26
